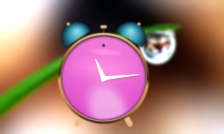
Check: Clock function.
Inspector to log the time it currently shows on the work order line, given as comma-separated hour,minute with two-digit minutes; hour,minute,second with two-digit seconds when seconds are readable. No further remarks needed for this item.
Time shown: 11,14
